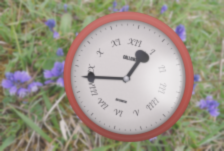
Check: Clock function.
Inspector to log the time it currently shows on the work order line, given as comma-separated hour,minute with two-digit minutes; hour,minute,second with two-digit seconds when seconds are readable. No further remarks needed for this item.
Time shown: 12,43
